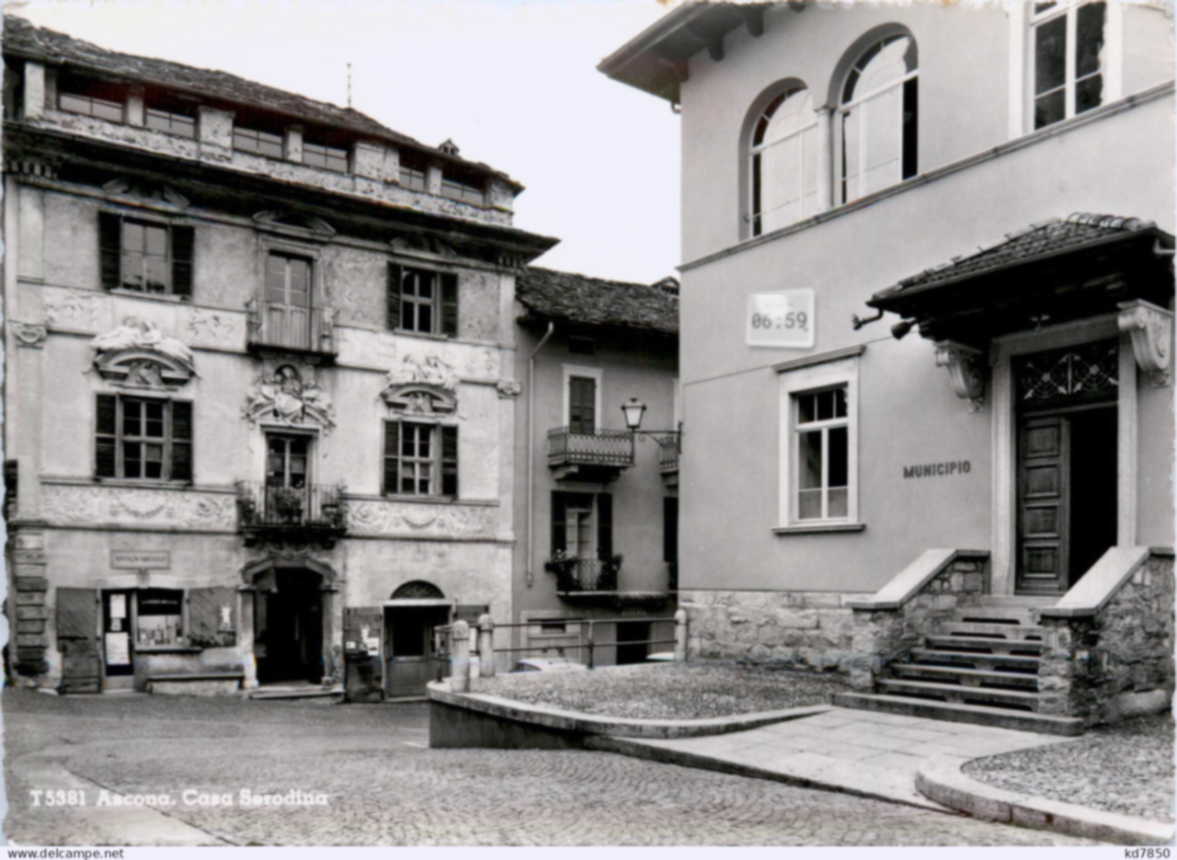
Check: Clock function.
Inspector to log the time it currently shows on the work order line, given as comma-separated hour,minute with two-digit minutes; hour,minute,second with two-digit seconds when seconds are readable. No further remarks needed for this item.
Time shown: 6,59
